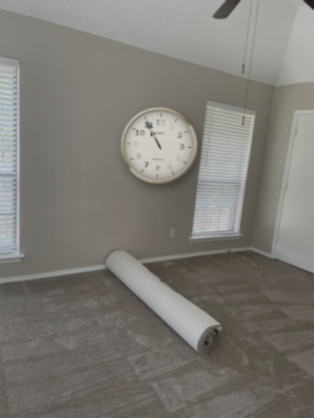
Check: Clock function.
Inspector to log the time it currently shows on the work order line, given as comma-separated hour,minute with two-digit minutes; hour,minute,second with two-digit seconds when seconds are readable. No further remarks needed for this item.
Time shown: 10,55
